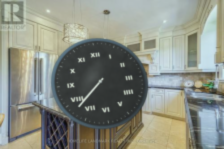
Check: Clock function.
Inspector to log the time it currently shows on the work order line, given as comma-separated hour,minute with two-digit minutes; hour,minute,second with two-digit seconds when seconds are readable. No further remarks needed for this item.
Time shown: 7,38
